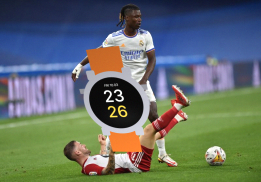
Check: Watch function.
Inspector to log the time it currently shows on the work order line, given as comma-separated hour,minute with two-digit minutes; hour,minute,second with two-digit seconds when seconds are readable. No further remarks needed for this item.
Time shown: 23,26
